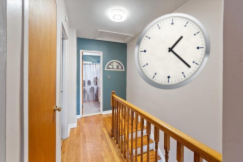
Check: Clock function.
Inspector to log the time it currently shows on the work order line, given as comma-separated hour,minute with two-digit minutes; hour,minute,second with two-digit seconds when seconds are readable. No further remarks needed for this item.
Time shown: 1,22
